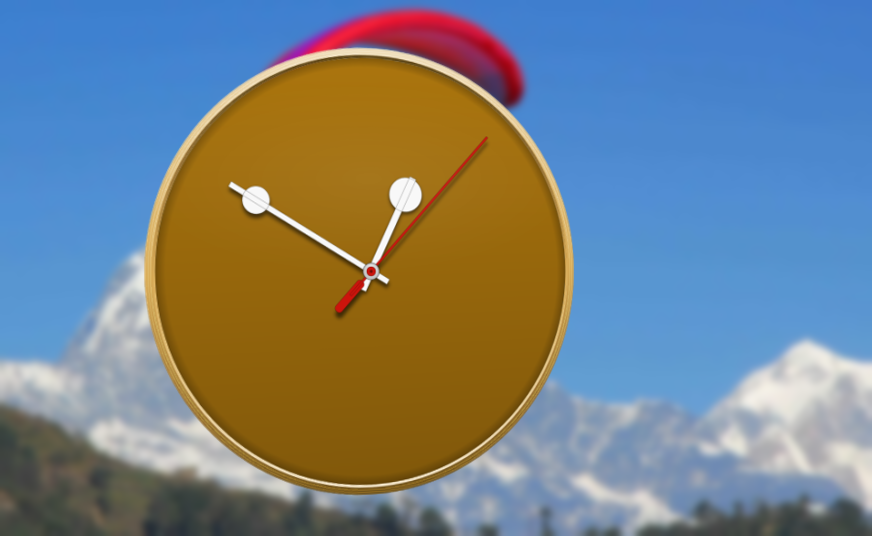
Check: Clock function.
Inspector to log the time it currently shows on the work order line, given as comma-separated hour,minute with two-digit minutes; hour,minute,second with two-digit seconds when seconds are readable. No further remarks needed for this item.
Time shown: 12,50,07
